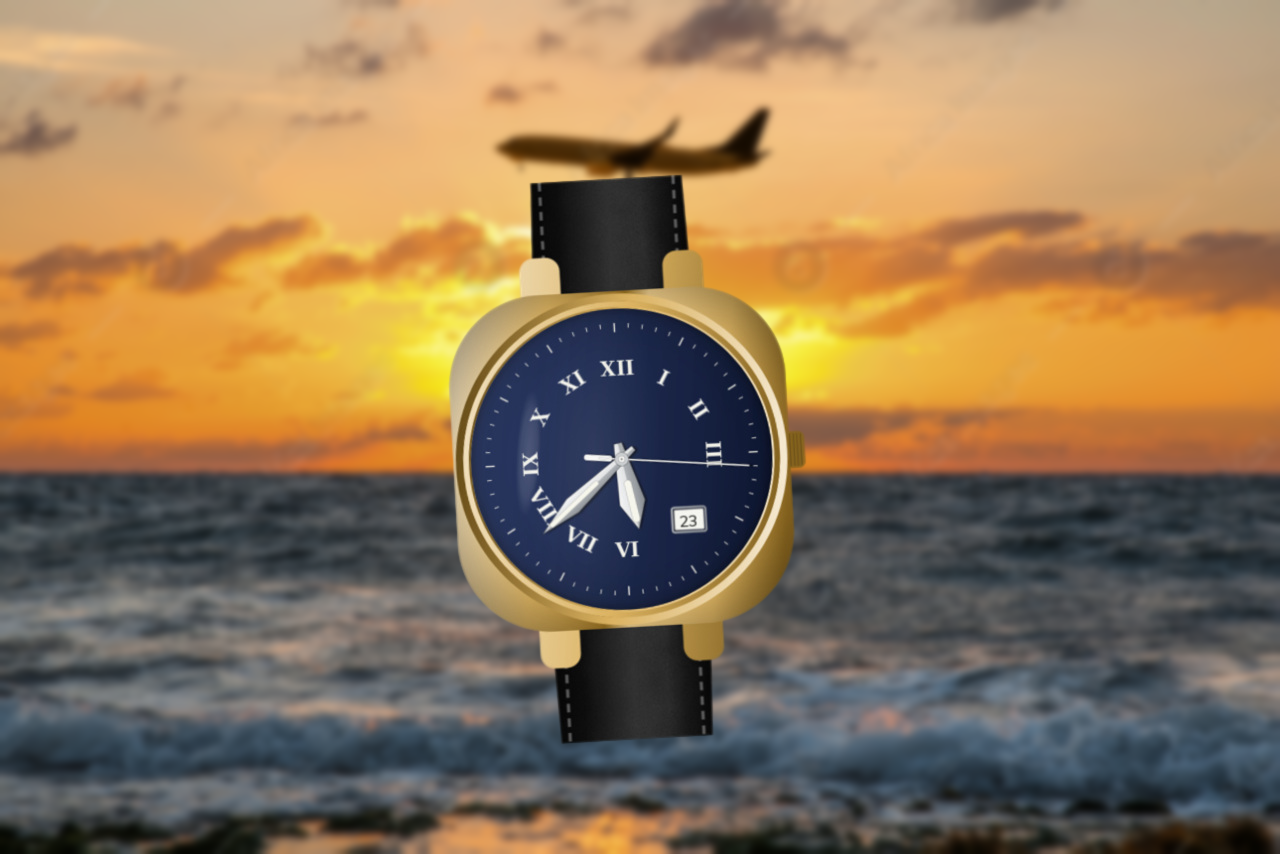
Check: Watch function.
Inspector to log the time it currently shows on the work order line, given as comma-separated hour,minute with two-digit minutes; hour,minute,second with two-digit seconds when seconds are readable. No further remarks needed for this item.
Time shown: 5,38,16
